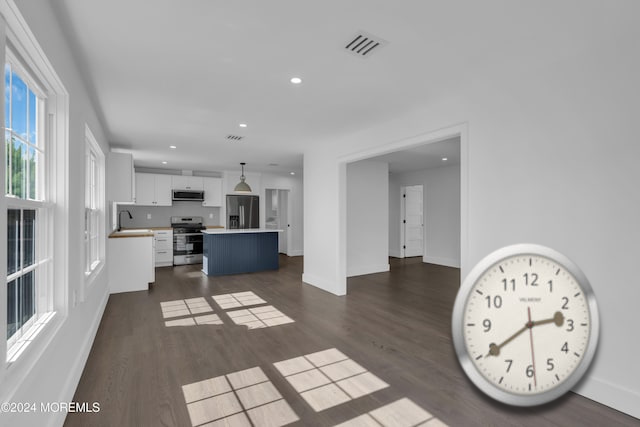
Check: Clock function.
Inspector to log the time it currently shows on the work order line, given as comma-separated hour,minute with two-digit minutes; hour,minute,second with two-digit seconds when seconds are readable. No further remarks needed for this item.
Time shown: 2,39,29
